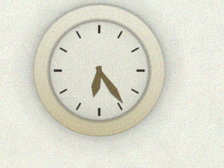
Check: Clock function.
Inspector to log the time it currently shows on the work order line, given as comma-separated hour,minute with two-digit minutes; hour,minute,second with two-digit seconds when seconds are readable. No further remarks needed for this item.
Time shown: 6,24
